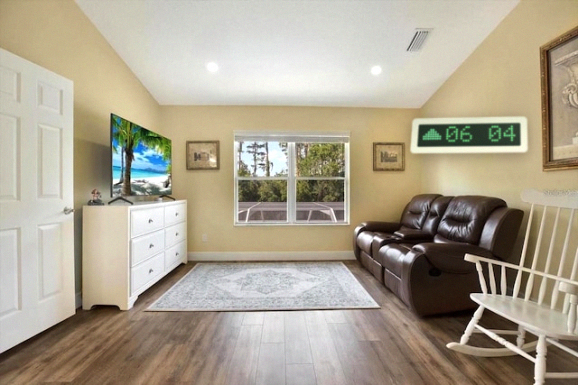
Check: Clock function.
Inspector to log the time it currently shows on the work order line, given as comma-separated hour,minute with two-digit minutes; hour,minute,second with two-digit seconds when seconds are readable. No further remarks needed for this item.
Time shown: 6,04
